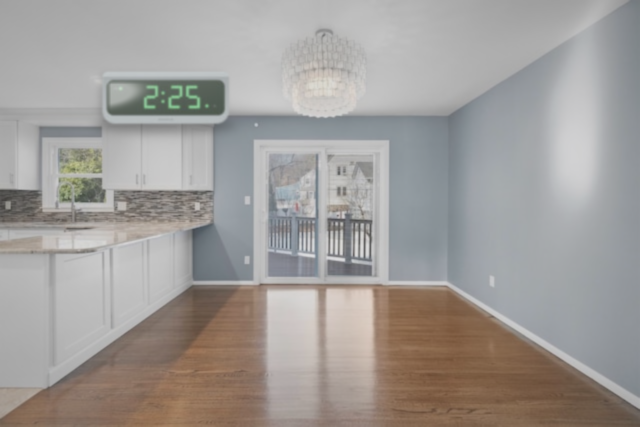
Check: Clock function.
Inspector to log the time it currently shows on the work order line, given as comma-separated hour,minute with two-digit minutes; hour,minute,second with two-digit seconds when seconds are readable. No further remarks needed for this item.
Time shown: 2,25
